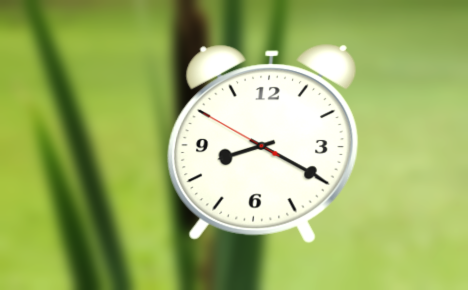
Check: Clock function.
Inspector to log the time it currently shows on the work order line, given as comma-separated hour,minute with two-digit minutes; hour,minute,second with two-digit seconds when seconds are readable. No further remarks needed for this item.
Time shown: 8,19,50
